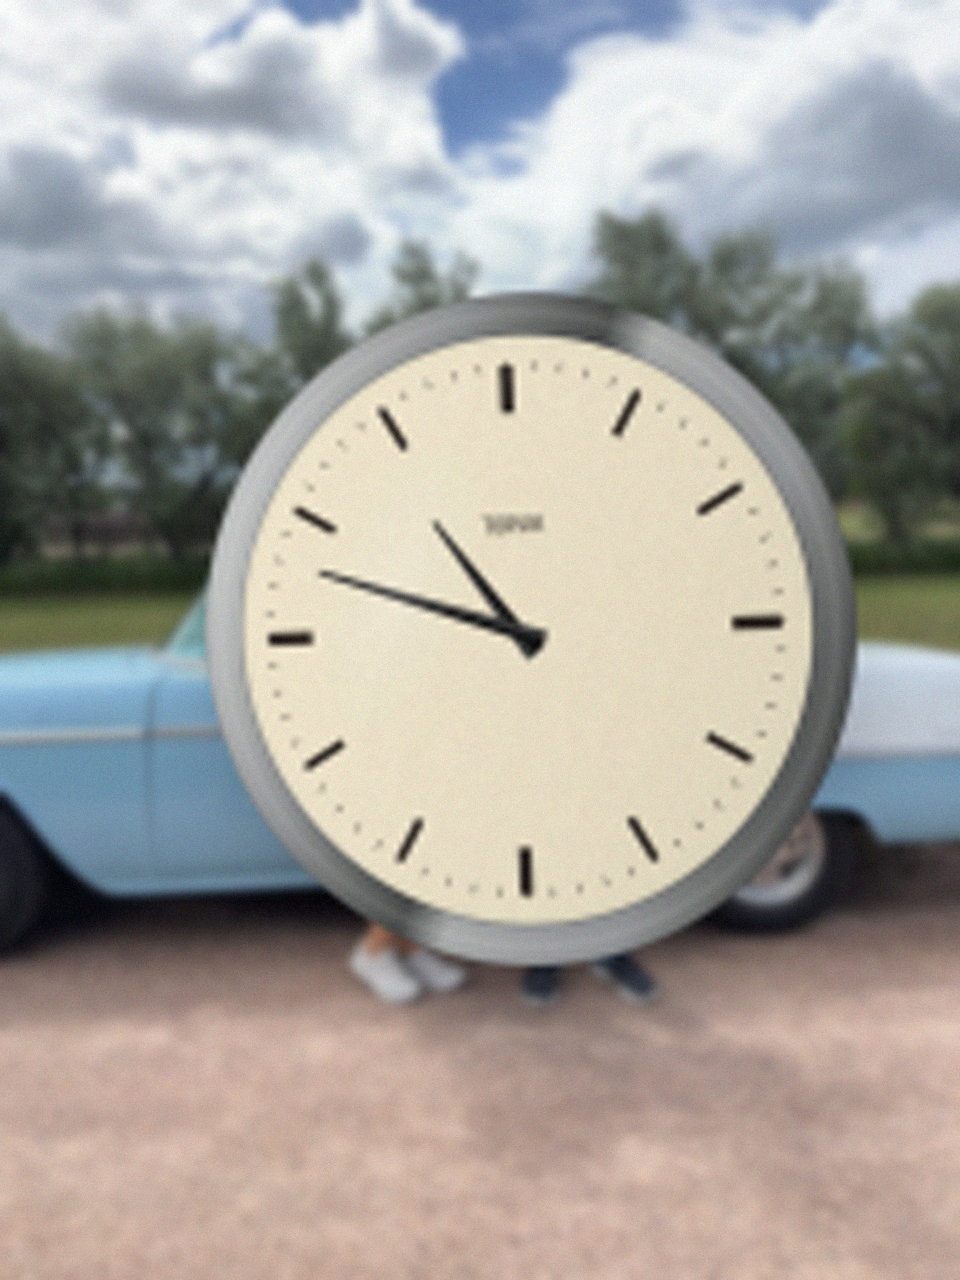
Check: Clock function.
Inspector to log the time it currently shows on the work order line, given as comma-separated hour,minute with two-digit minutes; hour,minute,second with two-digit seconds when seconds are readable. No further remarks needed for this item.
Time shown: 10,48
